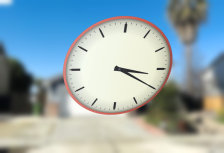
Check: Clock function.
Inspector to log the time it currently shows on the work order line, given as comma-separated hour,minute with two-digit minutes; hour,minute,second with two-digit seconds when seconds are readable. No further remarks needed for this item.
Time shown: 3,20
